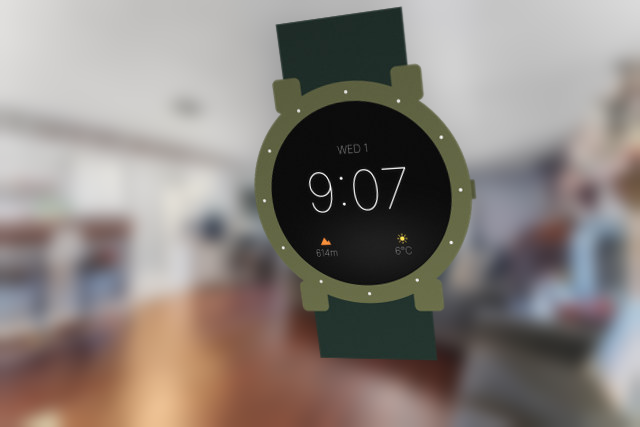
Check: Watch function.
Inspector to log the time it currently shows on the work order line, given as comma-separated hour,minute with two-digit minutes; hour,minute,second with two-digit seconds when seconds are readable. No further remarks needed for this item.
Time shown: 9,07
